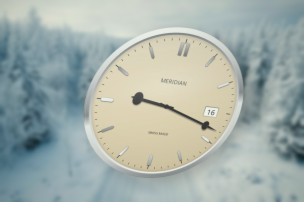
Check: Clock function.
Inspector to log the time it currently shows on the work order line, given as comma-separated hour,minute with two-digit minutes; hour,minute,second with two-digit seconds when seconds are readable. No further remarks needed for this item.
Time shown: 9,18
